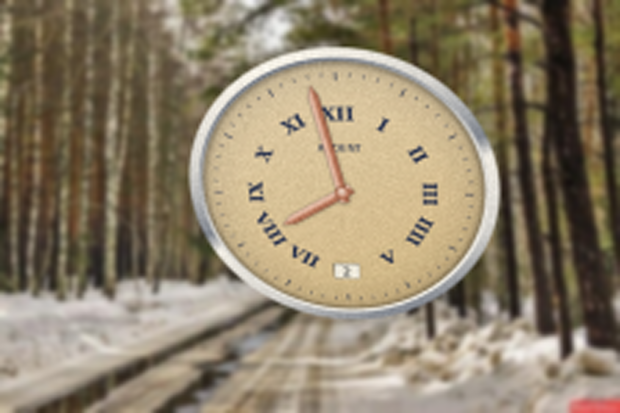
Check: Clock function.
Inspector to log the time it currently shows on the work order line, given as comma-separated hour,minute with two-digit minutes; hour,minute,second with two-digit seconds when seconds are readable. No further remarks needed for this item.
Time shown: 7,58
